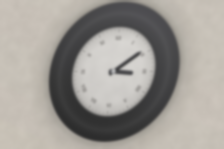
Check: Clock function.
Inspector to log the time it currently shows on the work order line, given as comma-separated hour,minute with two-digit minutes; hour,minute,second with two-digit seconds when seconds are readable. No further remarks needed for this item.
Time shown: 3,09
